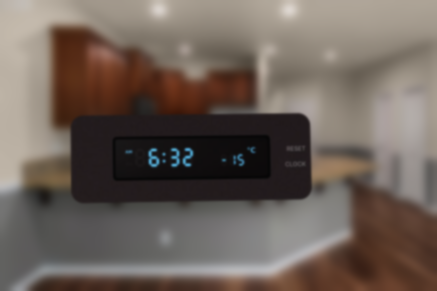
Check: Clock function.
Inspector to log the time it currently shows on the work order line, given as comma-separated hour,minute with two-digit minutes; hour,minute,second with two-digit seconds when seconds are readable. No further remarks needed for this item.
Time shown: 6,32
